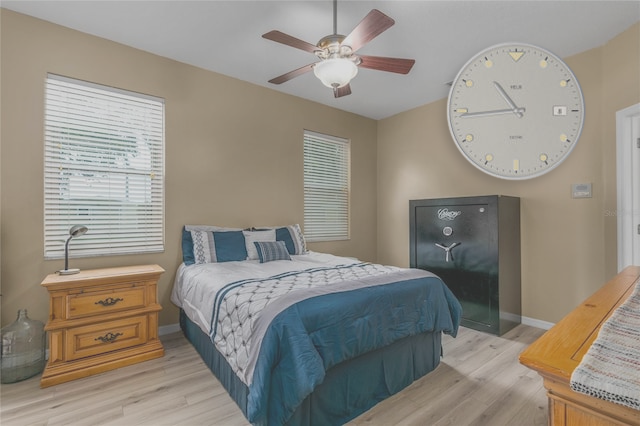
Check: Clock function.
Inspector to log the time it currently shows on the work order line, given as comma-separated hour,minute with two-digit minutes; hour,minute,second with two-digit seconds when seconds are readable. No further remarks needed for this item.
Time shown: 10,44
